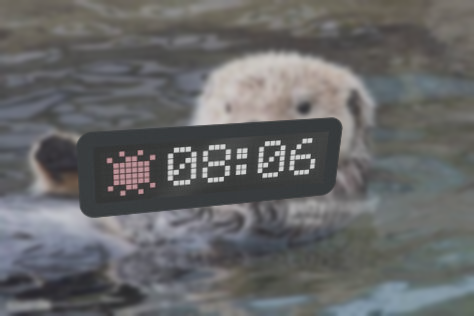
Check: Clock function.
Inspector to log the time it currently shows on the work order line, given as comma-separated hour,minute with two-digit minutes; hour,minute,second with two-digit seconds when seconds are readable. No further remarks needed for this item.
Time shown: 8,06
